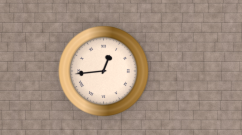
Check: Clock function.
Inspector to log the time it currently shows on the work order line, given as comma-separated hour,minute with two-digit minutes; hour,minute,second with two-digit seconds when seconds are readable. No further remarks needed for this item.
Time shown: 12,44
